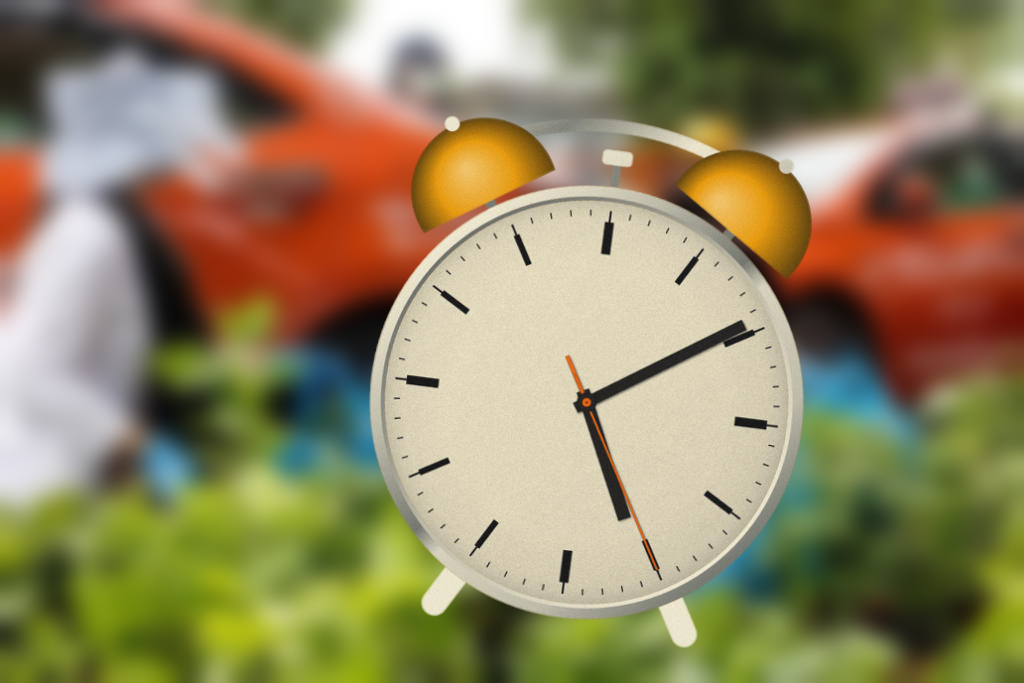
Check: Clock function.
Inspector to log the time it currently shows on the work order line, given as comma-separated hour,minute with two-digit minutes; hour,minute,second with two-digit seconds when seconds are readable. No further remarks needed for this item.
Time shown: 5,09,25
